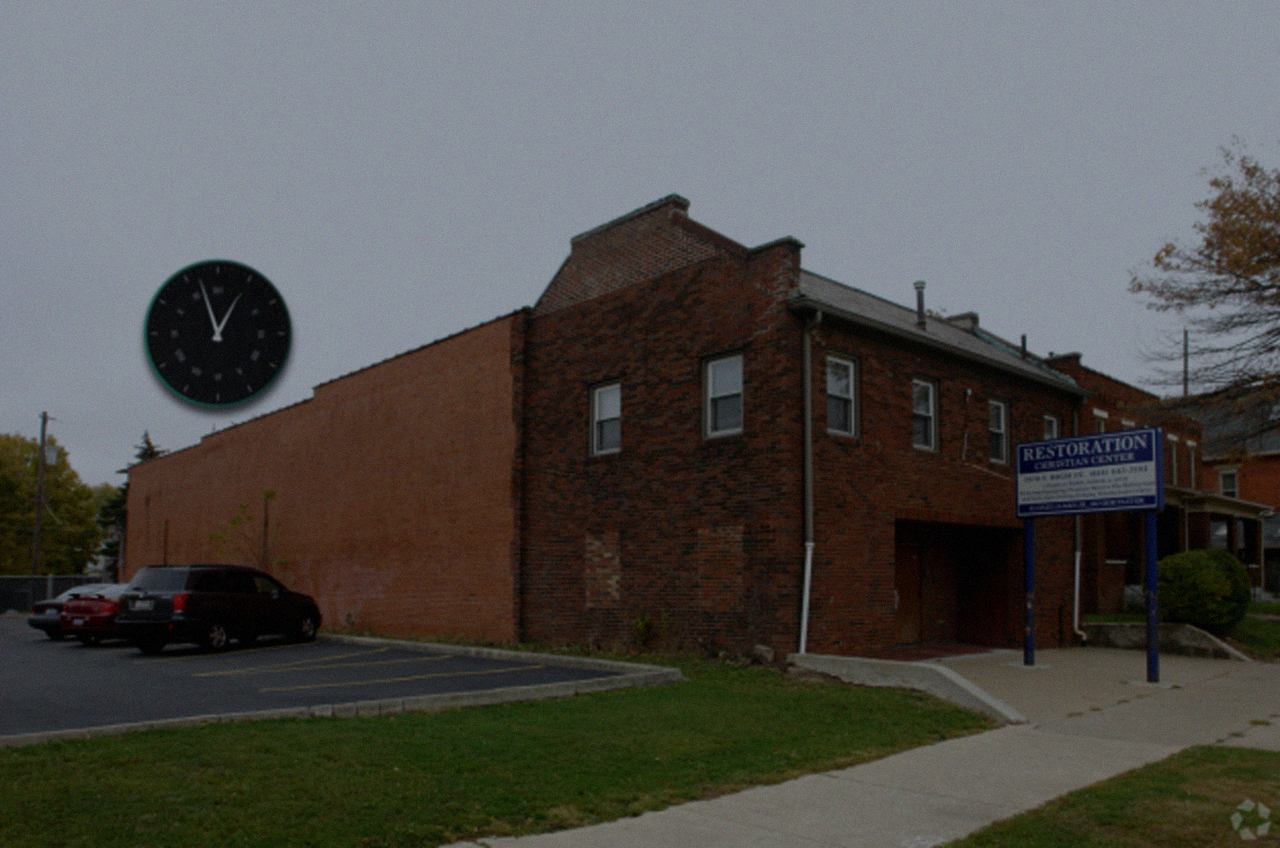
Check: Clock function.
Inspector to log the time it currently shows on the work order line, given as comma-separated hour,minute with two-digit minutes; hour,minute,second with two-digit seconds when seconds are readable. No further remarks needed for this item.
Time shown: 12,57
